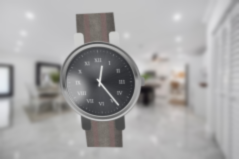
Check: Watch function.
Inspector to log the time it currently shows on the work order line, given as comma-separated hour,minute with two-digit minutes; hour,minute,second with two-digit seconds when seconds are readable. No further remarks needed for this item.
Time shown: 12,24
